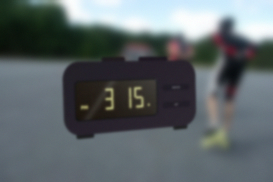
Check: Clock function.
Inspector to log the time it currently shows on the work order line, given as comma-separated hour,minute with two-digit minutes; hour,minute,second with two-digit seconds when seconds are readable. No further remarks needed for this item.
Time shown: 3,15
